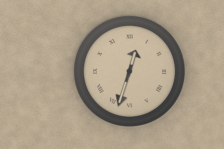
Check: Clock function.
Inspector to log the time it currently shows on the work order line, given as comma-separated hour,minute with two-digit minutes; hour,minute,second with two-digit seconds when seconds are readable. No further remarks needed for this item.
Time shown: 12,33
